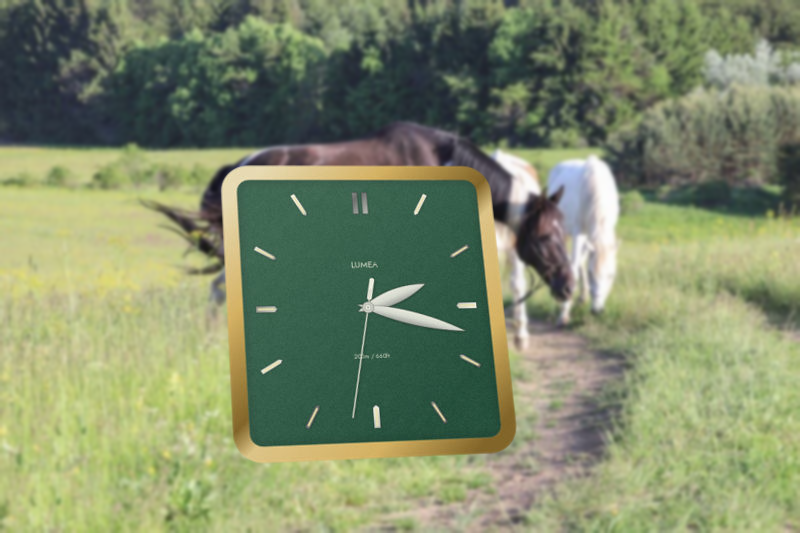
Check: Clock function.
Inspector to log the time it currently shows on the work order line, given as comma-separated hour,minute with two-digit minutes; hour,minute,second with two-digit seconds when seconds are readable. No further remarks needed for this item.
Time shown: 2,17,32
